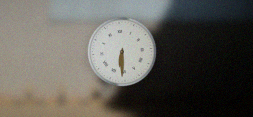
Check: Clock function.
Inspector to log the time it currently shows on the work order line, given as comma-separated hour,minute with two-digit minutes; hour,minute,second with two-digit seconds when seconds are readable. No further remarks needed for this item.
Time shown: 6,31
